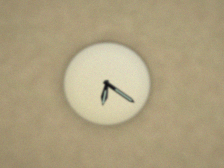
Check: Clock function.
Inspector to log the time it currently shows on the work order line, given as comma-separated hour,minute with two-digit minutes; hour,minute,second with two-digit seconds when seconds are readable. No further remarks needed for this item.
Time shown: 6,21
